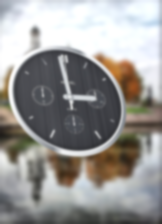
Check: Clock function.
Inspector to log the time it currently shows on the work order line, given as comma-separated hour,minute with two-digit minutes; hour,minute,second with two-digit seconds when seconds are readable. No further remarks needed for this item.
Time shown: 2,59
